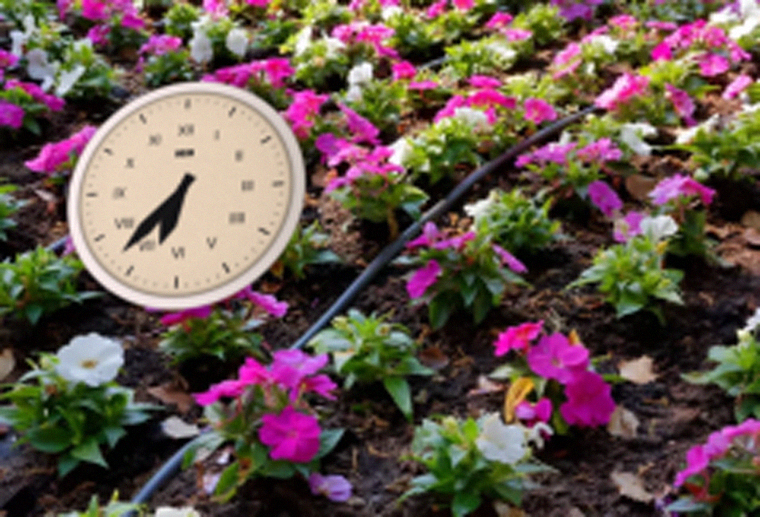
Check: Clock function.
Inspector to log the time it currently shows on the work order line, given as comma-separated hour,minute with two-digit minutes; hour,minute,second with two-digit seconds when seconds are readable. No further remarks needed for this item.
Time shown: 6,37
